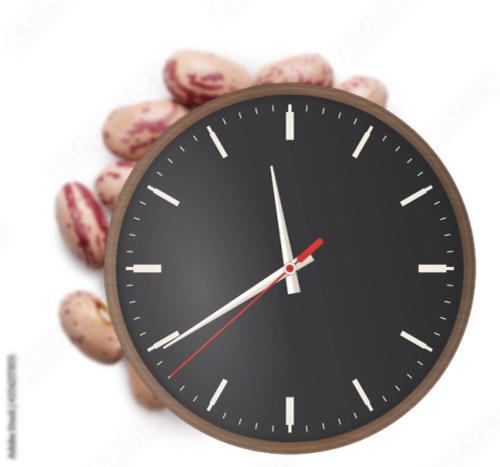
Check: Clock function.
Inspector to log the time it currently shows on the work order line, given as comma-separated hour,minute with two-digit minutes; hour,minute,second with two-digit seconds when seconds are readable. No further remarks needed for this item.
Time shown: 11,39,38
